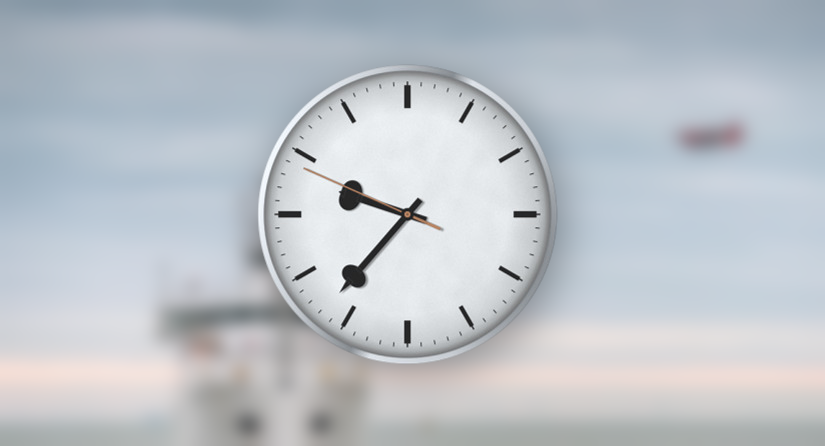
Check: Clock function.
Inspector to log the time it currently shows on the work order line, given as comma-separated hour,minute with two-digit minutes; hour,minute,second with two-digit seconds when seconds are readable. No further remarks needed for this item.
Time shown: 9,36,49
